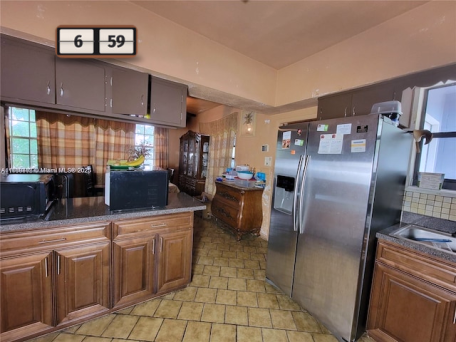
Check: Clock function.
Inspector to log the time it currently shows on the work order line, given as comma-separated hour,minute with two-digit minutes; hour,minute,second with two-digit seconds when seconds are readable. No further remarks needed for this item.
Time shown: 6,59
